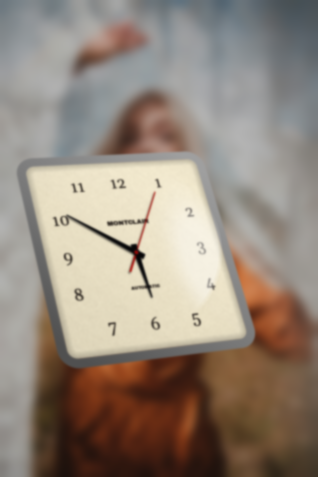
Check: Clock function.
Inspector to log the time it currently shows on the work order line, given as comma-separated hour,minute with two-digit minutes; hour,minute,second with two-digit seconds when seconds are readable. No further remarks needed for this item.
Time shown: 5,51,05
